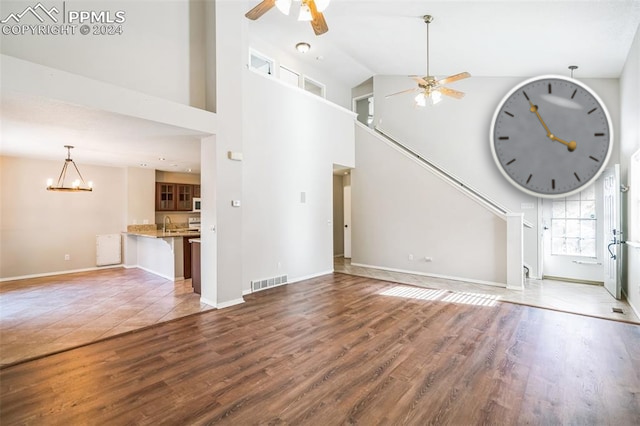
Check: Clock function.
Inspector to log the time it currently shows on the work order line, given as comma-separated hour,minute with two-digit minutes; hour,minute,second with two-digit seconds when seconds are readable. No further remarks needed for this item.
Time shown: 3,55
